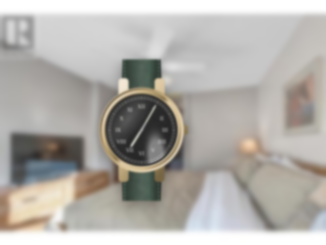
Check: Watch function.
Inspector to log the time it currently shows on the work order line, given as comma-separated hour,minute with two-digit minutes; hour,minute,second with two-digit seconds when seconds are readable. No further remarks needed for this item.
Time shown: 7,05
